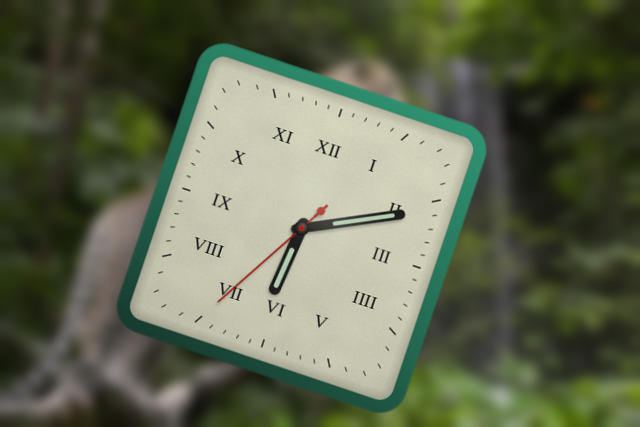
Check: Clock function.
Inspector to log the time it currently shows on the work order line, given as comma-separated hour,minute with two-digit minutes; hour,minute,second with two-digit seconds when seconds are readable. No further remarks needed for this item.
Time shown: 6,10,35
